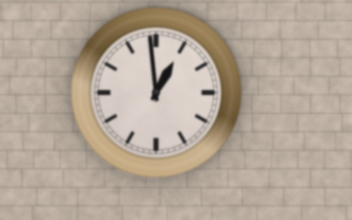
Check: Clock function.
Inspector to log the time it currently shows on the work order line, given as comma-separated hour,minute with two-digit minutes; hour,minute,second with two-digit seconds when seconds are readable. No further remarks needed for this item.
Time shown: 12,59
